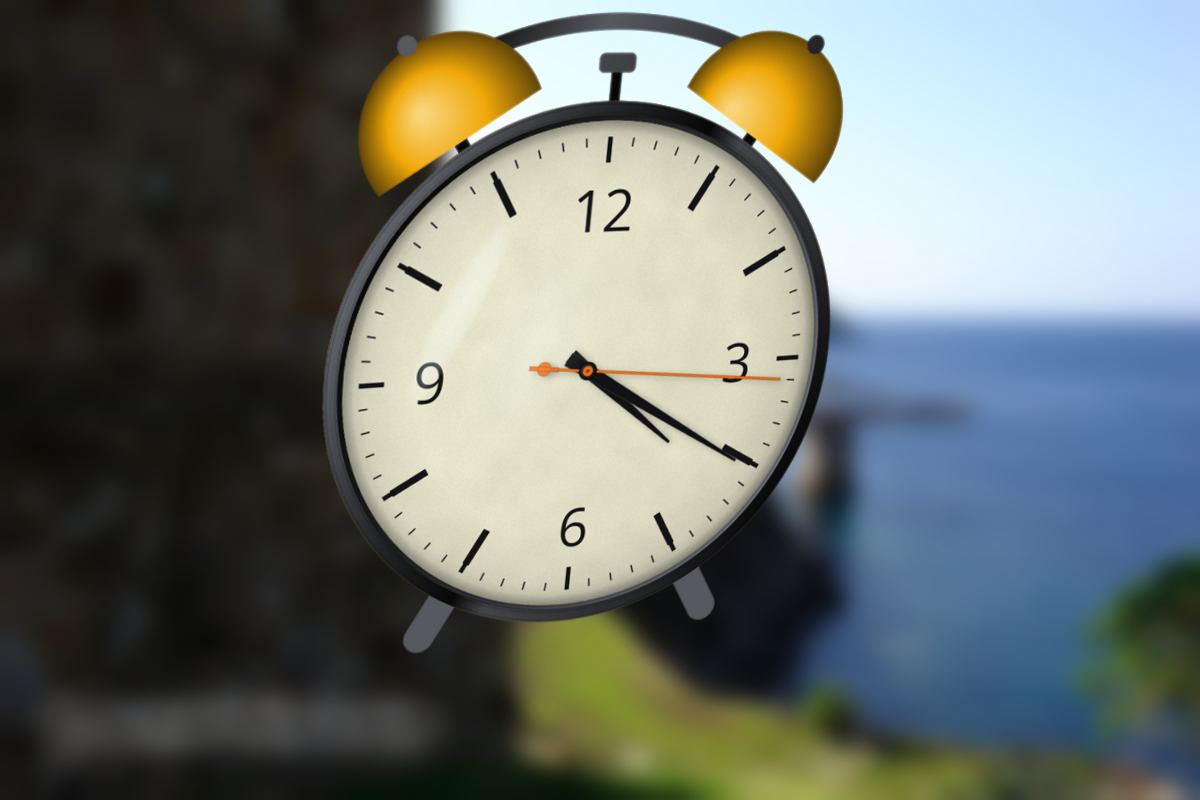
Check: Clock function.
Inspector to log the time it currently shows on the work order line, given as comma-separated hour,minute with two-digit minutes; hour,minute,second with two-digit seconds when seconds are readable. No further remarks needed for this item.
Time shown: 4,20,16
